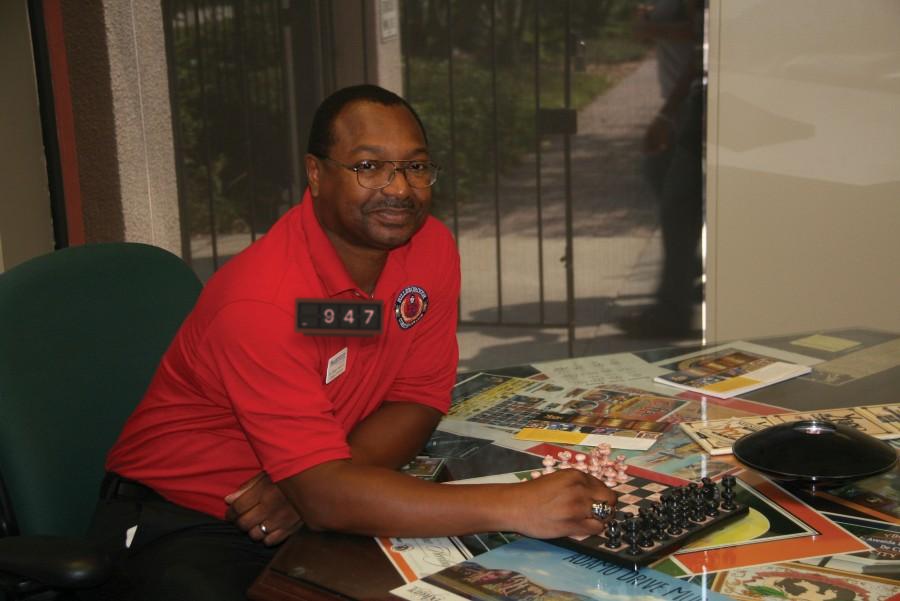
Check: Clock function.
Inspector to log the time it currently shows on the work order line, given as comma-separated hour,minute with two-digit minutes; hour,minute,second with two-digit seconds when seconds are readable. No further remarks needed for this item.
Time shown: 9,47
